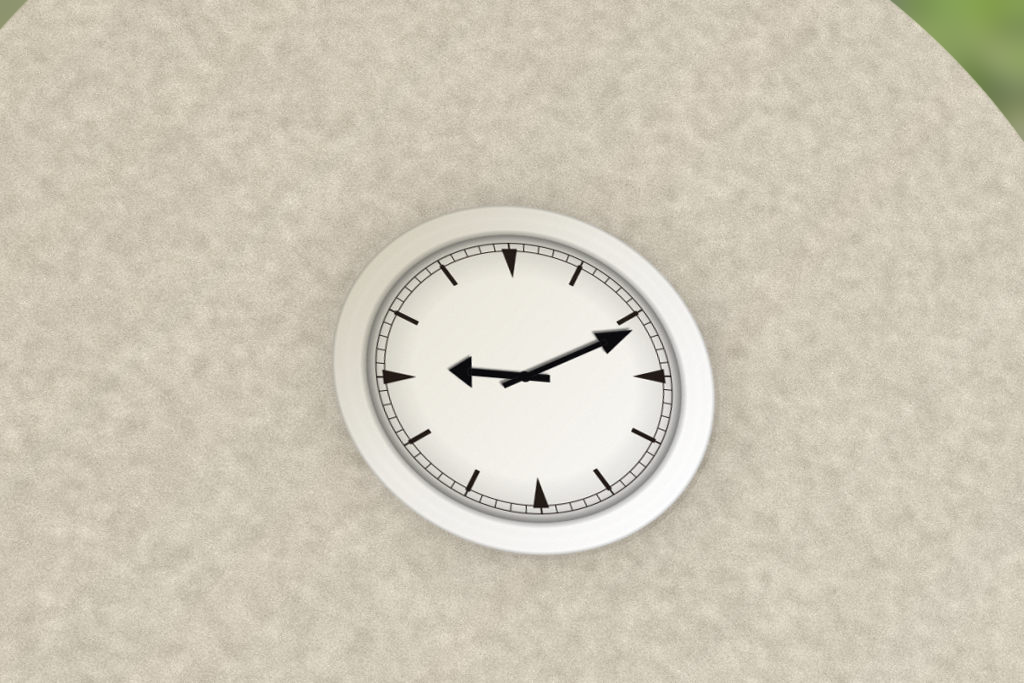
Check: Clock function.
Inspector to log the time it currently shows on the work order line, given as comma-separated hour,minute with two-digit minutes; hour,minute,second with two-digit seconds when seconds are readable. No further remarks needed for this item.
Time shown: 9,11
